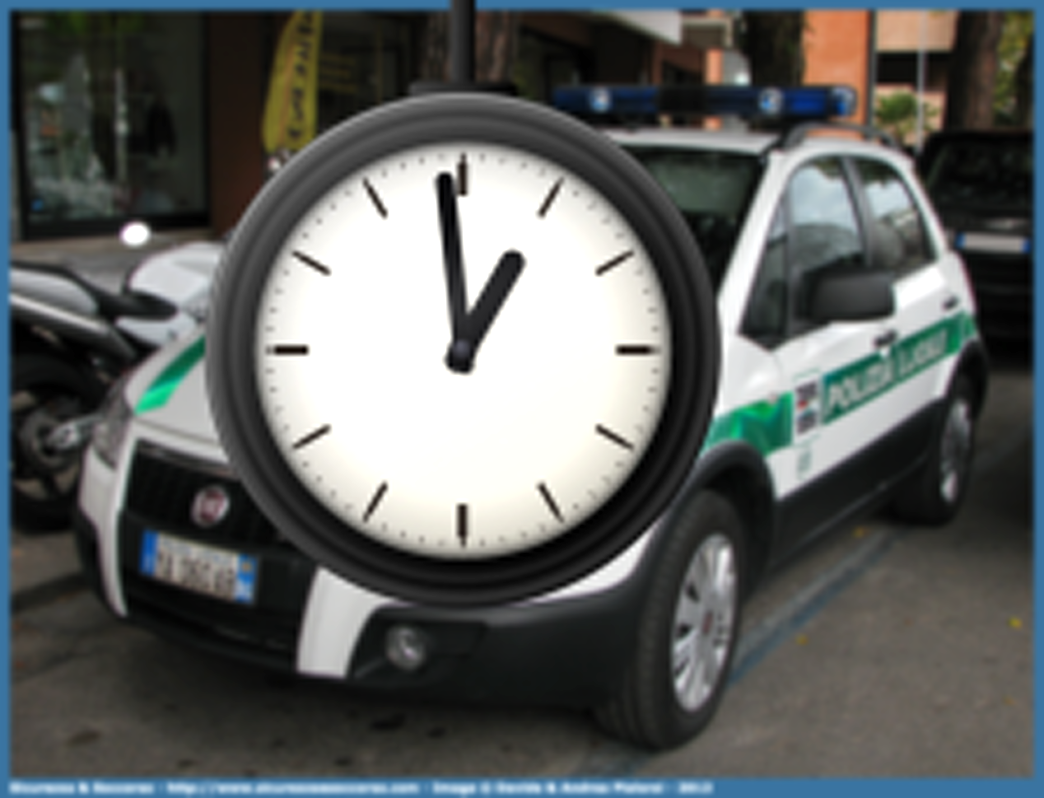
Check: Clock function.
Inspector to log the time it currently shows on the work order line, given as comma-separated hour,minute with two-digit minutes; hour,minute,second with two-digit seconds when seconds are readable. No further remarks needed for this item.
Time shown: 12,59
